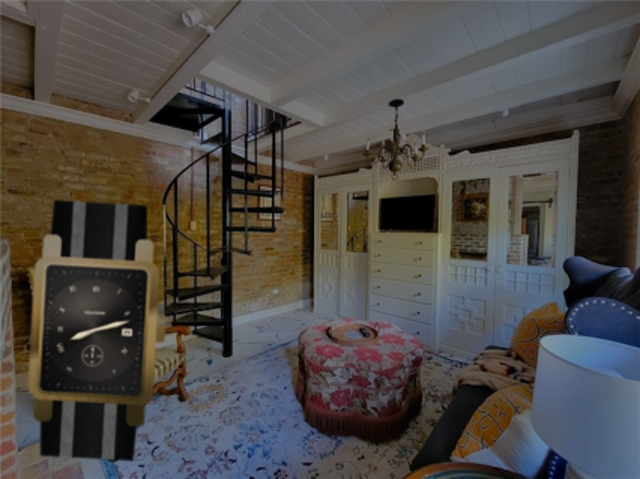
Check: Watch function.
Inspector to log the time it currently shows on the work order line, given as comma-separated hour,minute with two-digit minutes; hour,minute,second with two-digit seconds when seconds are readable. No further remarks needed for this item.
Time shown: 8,12
